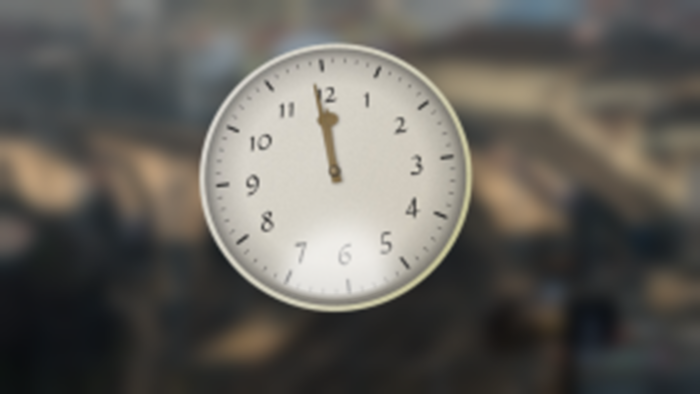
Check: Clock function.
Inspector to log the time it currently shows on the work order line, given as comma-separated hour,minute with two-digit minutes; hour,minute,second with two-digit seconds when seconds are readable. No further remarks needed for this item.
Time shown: 11,59
